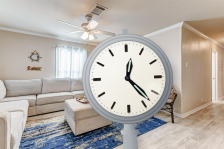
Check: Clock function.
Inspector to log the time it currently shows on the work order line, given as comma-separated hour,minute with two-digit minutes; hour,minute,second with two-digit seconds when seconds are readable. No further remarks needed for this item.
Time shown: 12,23
